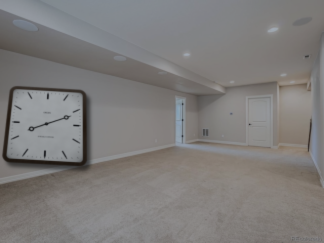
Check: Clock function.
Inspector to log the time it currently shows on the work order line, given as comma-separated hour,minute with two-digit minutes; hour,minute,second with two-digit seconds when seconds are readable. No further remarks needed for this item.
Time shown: 8,11
